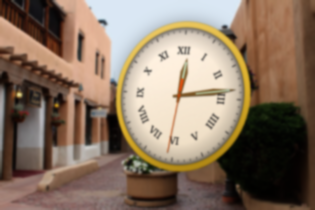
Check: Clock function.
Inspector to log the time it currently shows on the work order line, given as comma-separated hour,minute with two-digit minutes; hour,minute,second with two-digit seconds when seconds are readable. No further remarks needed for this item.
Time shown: 12,13,31
